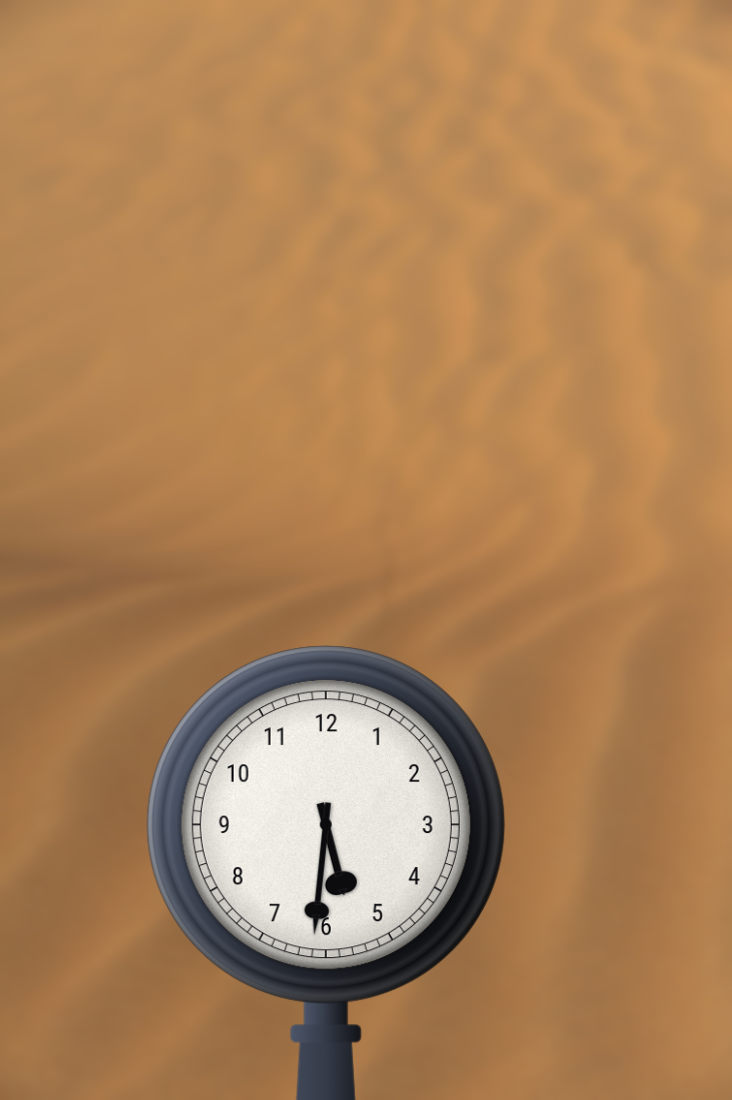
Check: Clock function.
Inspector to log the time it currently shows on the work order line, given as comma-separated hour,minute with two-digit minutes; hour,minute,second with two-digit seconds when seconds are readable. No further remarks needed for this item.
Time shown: 5,31
